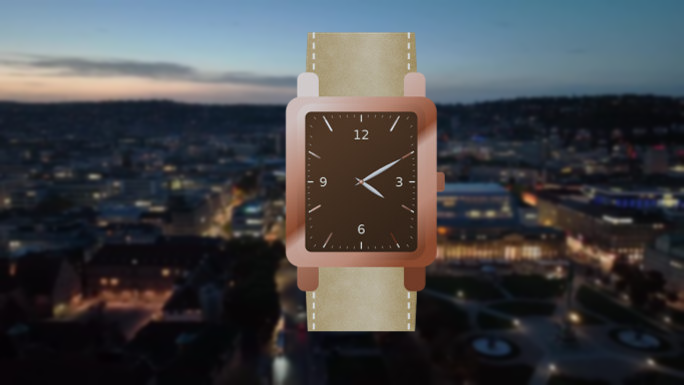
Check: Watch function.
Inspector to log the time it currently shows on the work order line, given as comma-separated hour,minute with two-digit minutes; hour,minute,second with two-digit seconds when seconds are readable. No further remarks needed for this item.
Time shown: 4,10
